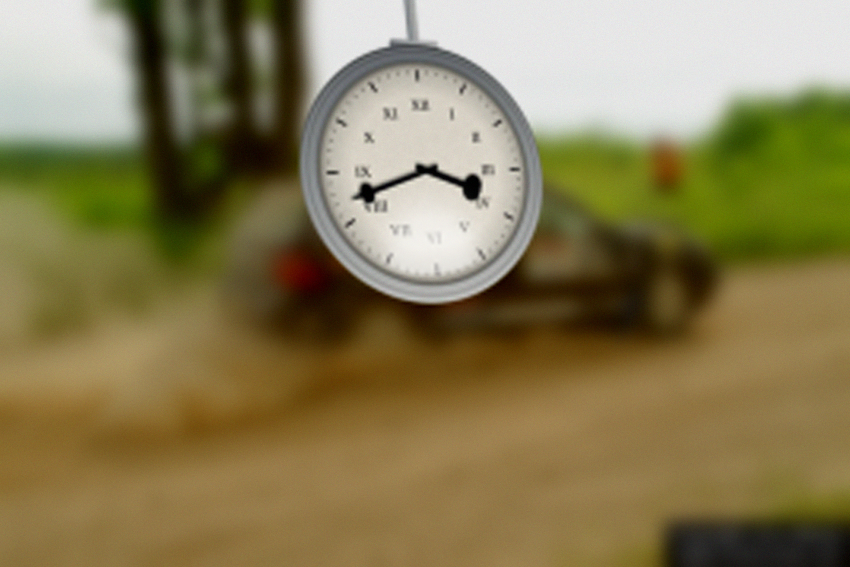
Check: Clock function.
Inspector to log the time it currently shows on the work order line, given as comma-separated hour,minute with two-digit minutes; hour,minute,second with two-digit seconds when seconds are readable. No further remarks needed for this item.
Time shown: 3,42
